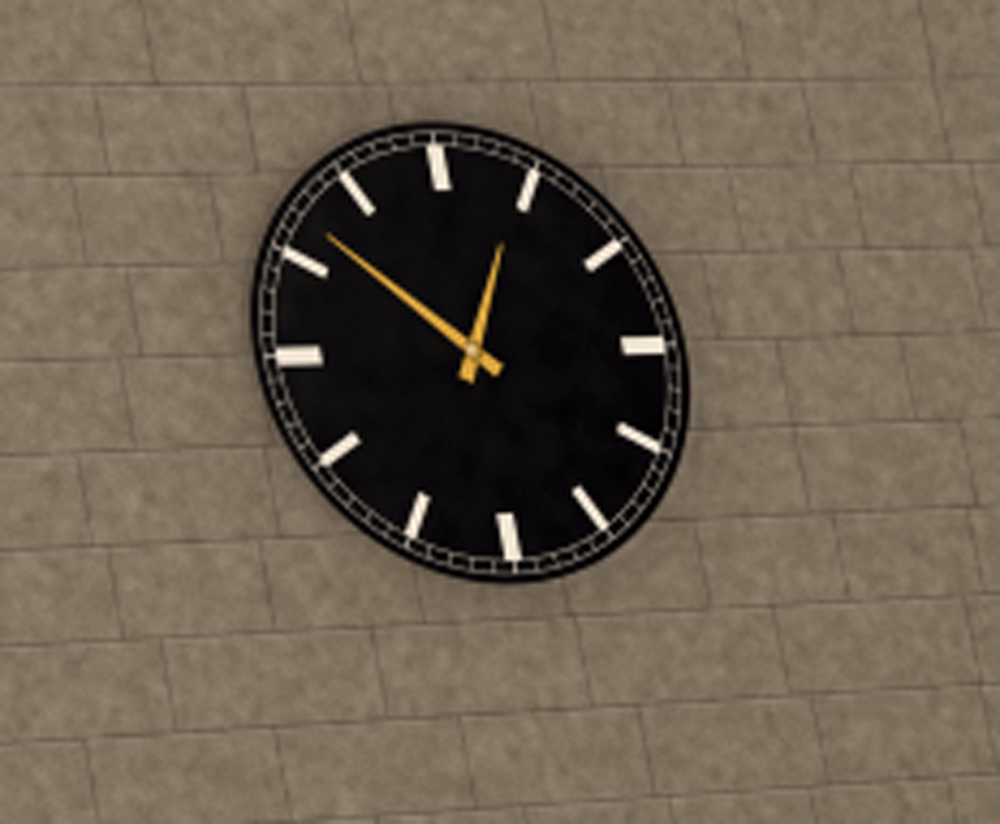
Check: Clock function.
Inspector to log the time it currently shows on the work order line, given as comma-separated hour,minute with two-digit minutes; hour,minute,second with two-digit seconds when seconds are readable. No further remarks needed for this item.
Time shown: 12,52
